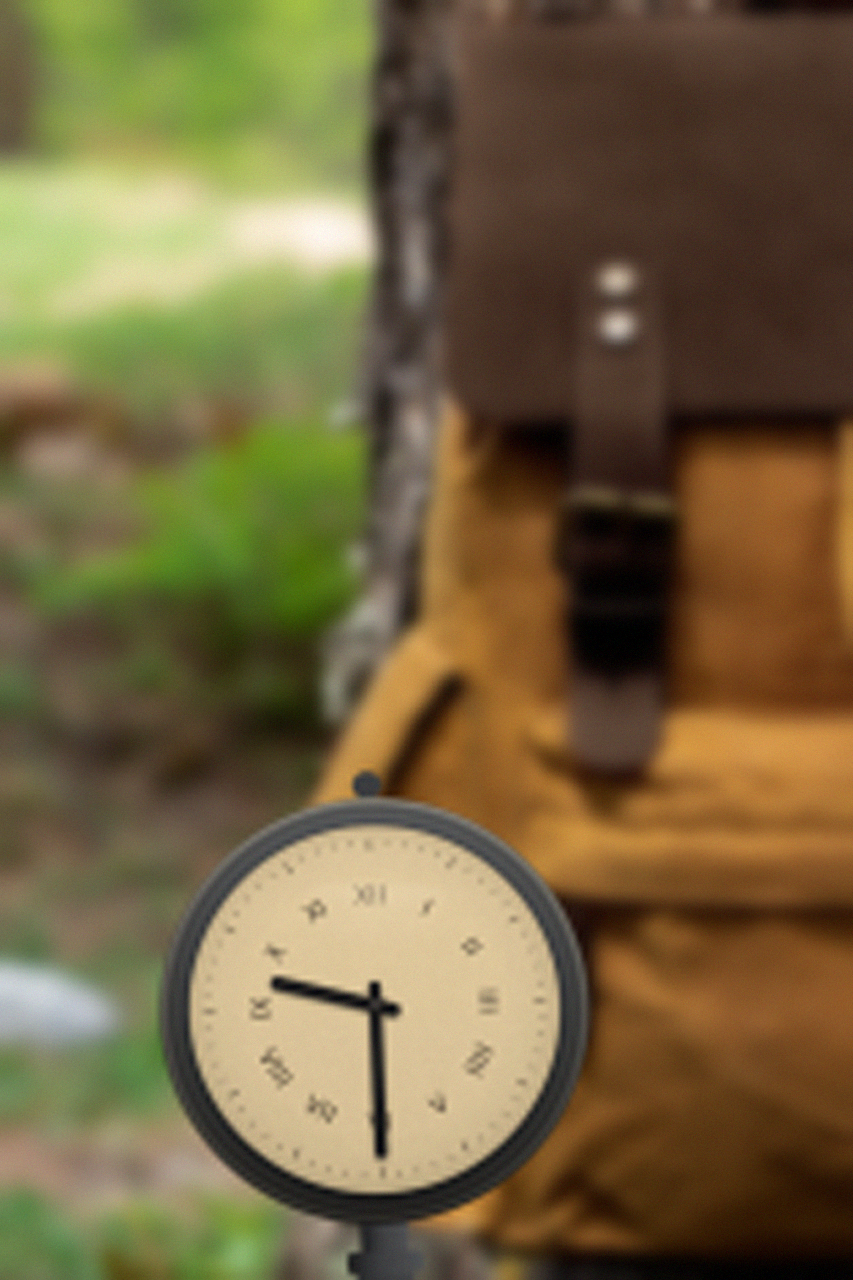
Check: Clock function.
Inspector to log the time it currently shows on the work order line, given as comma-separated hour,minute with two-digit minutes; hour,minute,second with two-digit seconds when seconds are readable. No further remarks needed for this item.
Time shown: 9,30
